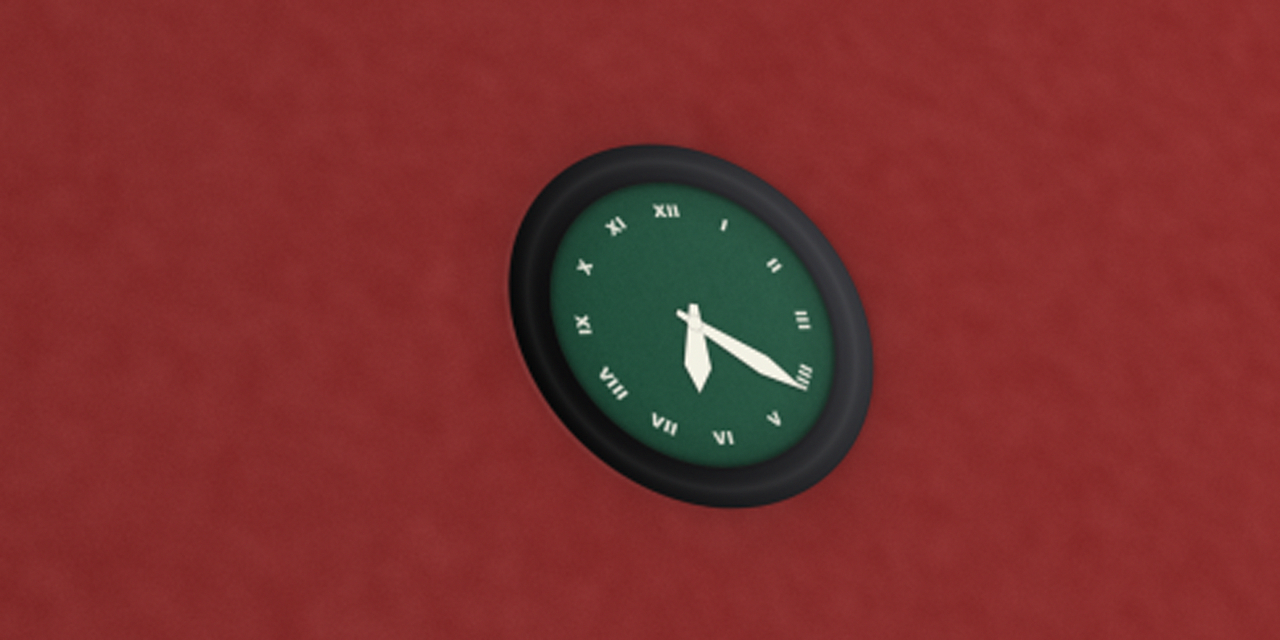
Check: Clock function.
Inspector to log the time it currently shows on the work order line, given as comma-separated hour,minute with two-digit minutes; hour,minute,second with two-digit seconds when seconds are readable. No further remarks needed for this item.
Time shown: 6,21
